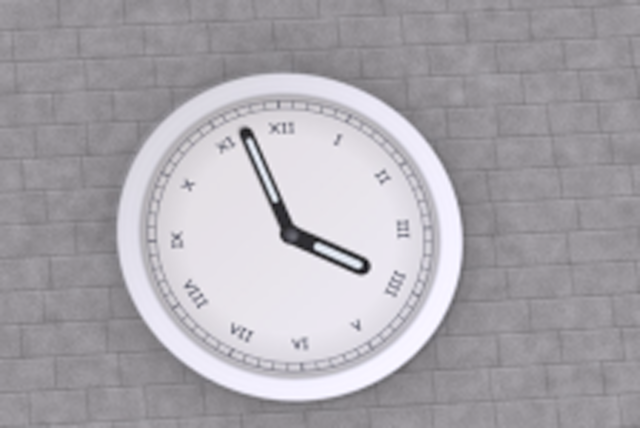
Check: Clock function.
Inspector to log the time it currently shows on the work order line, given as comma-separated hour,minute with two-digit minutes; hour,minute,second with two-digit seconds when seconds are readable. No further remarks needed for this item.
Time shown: 3,57
